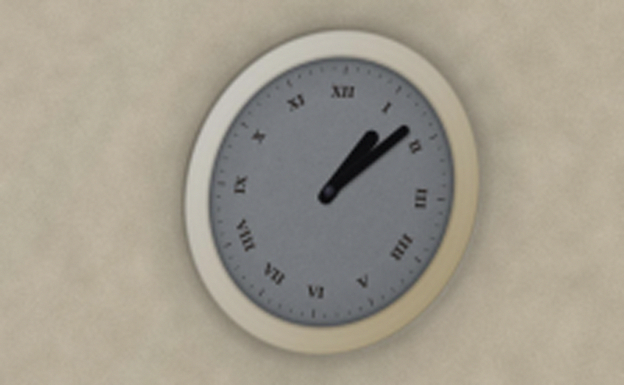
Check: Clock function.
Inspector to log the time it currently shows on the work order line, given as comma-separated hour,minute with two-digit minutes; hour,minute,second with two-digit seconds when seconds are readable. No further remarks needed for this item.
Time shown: 1,08
